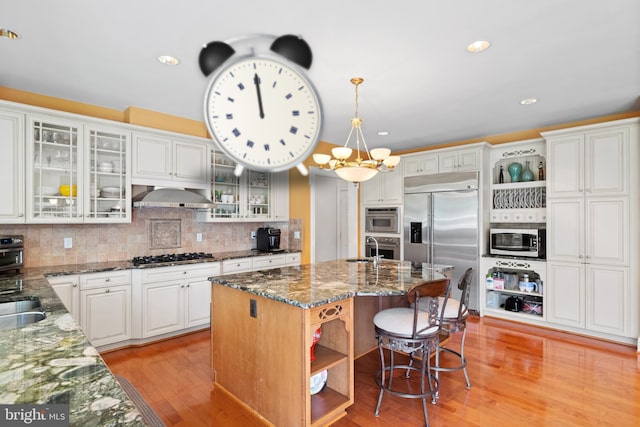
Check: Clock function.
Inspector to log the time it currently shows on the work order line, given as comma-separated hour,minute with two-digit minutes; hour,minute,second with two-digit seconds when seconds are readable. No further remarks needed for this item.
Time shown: 12,00
